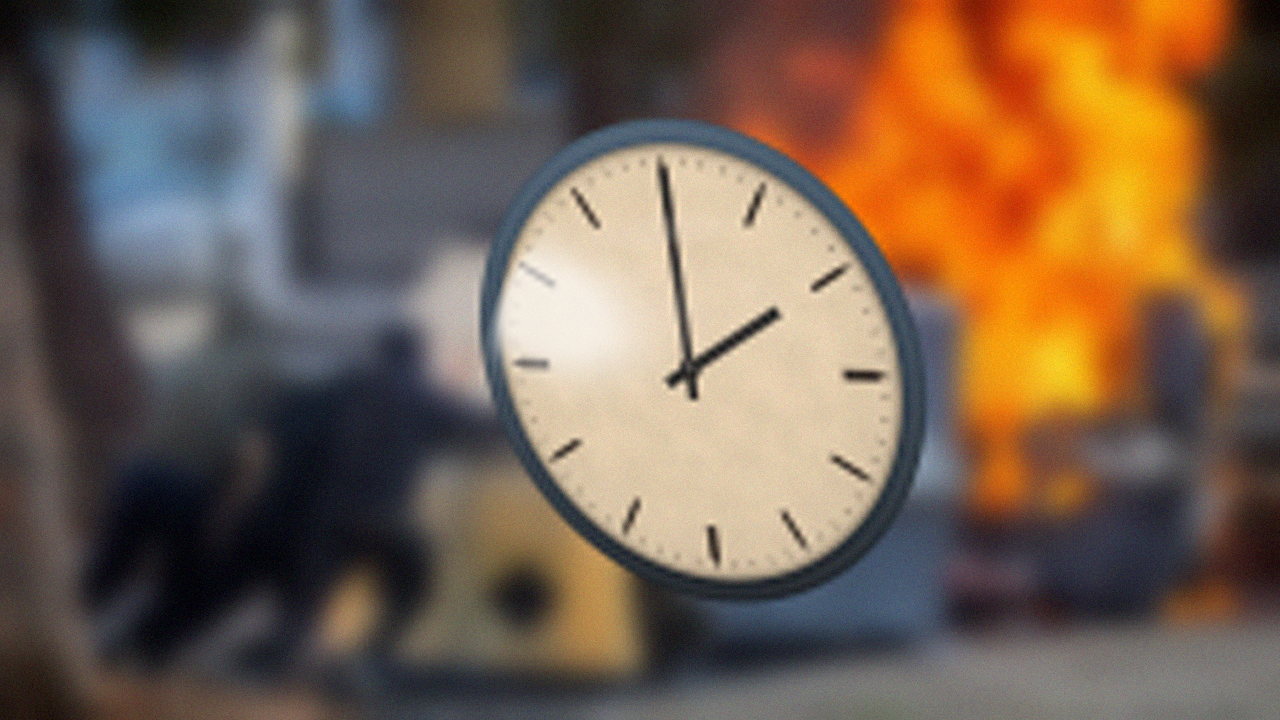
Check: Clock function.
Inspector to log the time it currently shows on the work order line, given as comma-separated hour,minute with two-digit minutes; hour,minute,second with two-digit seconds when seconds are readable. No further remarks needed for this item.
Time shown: 2,00
